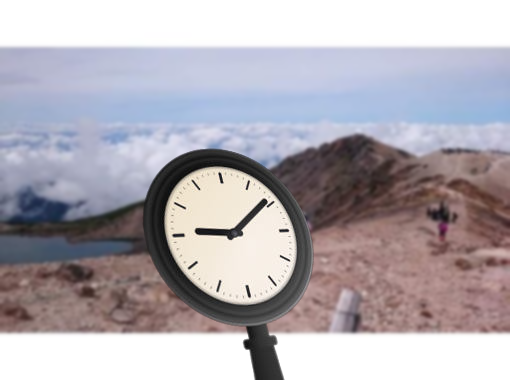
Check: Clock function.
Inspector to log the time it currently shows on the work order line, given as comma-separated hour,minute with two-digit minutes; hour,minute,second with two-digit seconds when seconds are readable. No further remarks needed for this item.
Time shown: 9,09
